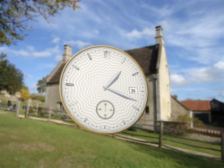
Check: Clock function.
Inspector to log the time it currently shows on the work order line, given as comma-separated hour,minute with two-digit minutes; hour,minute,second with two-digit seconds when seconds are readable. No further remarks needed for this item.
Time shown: 1,18
